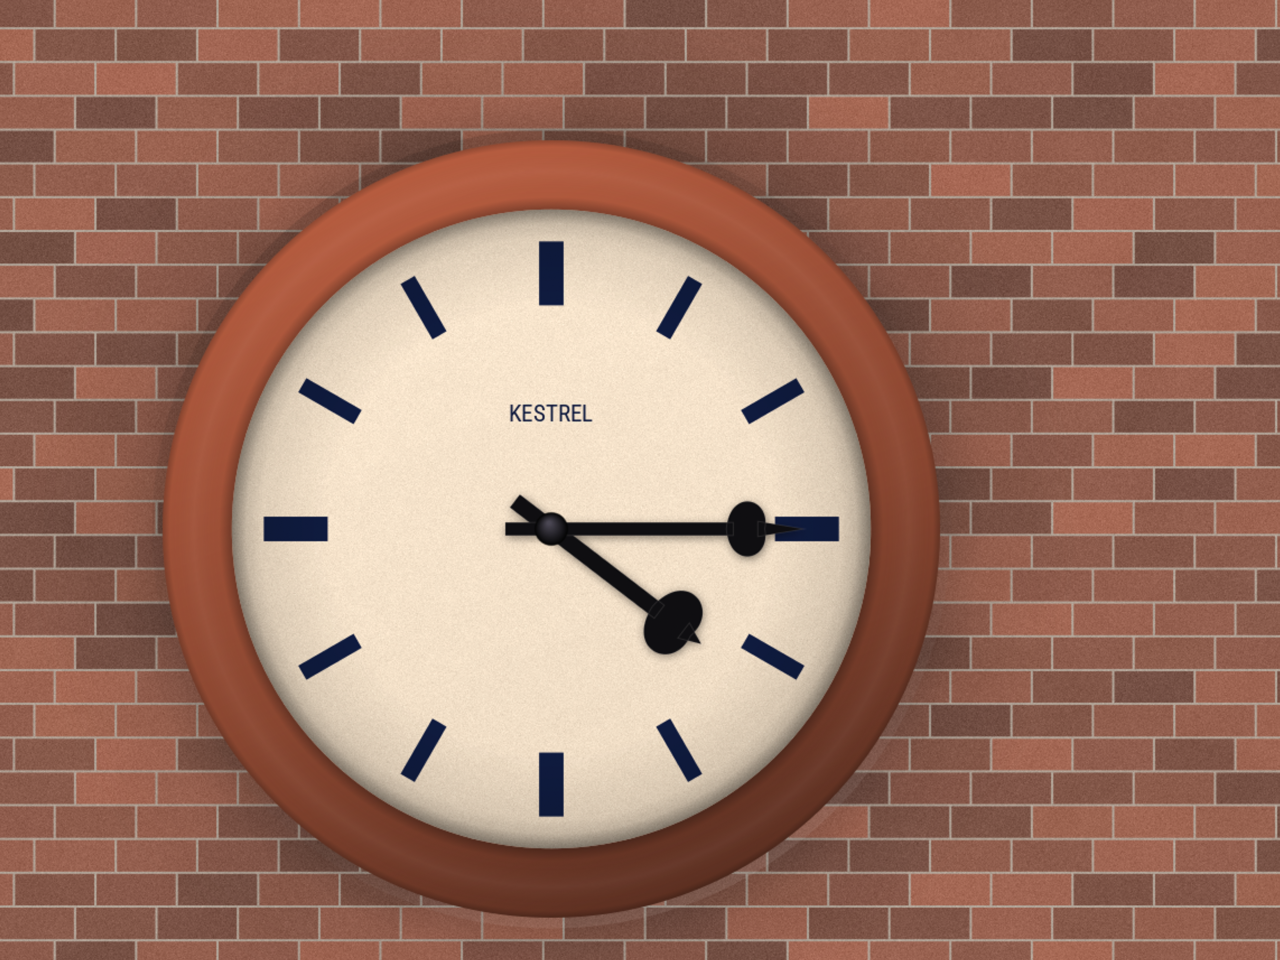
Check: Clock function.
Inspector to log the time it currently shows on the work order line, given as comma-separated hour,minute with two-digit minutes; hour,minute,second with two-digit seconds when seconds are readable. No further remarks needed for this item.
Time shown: 4,15
